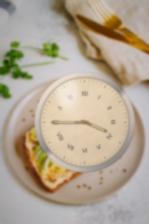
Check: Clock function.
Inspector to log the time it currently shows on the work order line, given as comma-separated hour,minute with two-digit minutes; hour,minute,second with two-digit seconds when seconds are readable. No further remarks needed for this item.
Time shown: 3,45
